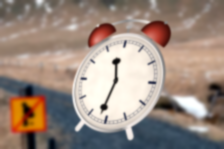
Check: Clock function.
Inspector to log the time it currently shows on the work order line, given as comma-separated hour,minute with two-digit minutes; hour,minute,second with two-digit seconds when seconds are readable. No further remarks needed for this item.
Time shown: 11,32
